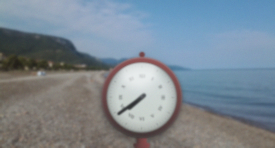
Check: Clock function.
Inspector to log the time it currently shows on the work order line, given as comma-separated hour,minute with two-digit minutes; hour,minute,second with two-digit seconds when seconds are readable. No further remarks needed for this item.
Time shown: 7,39
